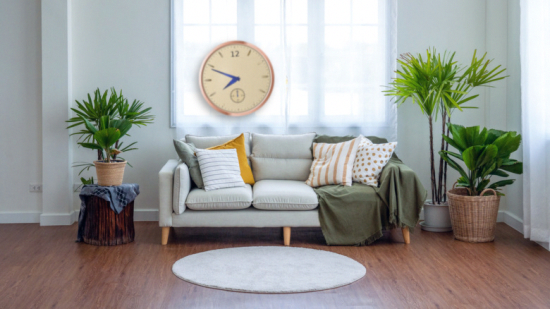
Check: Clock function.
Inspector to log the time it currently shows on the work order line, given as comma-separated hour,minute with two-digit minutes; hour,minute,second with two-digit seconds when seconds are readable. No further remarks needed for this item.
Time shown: 7,49
